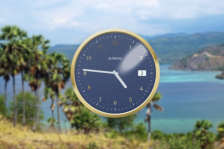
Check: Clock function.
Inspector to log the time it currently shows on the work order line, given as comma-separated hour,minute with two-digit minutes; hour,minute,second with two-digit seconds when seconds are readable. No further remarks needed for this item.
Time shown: 4,46
